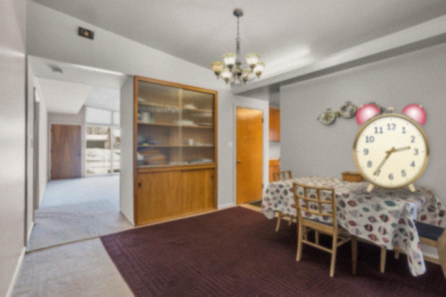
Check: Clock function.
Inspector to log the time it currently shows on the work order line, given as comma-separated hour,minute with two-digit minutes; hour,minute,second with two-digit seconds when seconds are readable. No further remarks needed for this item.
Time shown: 2,36
